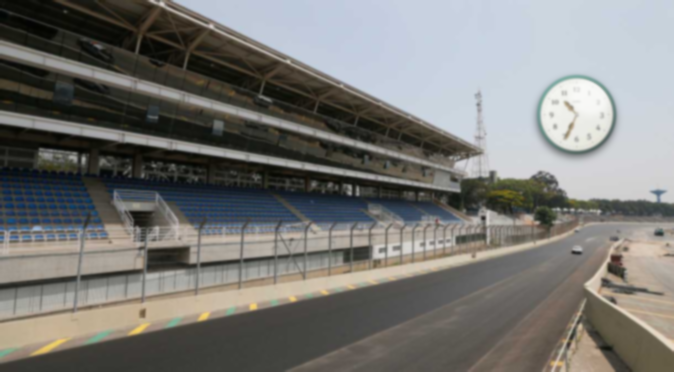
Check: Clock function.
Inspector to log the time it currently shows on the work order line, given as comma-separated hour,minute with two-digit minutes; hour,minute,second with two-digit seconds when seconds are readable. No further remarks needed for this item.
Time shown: 10,34
